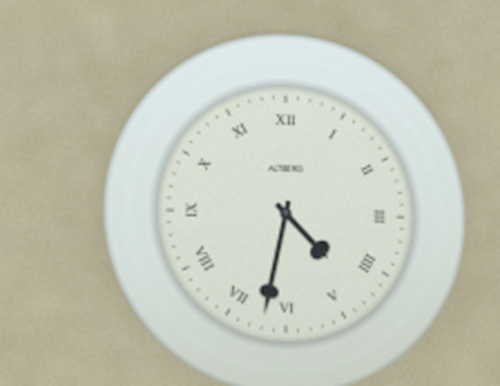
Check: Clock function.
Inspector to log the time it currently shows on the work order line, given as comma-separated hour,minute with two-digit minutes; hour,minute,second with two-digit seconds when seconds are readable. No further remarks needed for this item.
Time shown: 4,32
